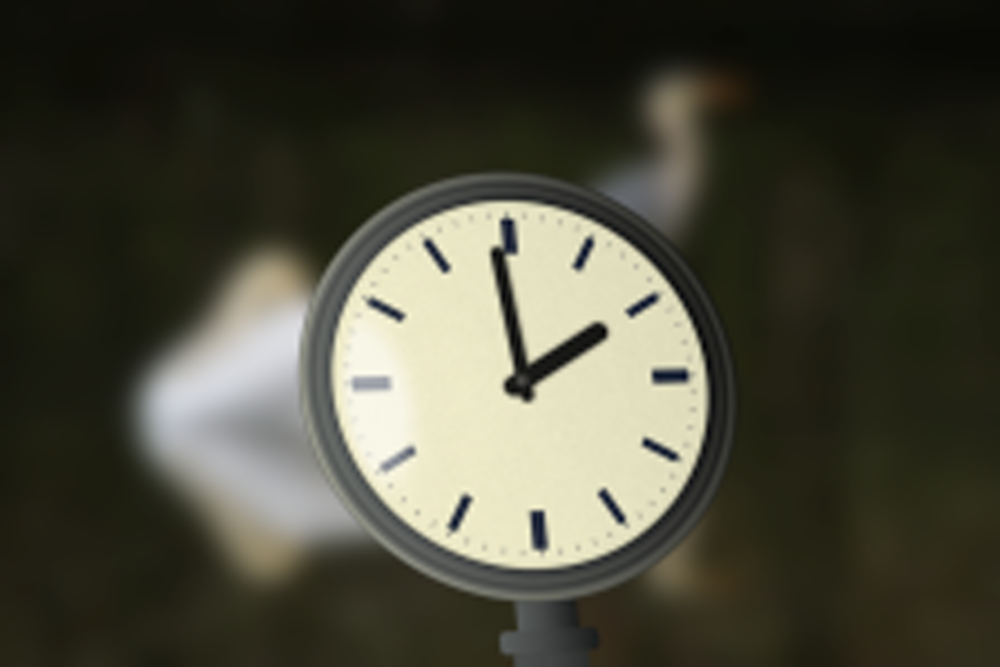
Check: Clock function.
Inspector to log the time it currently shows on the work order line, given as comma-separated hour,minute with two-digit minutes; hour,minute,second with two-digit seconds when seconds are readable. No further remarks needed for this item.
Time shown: 1,59
